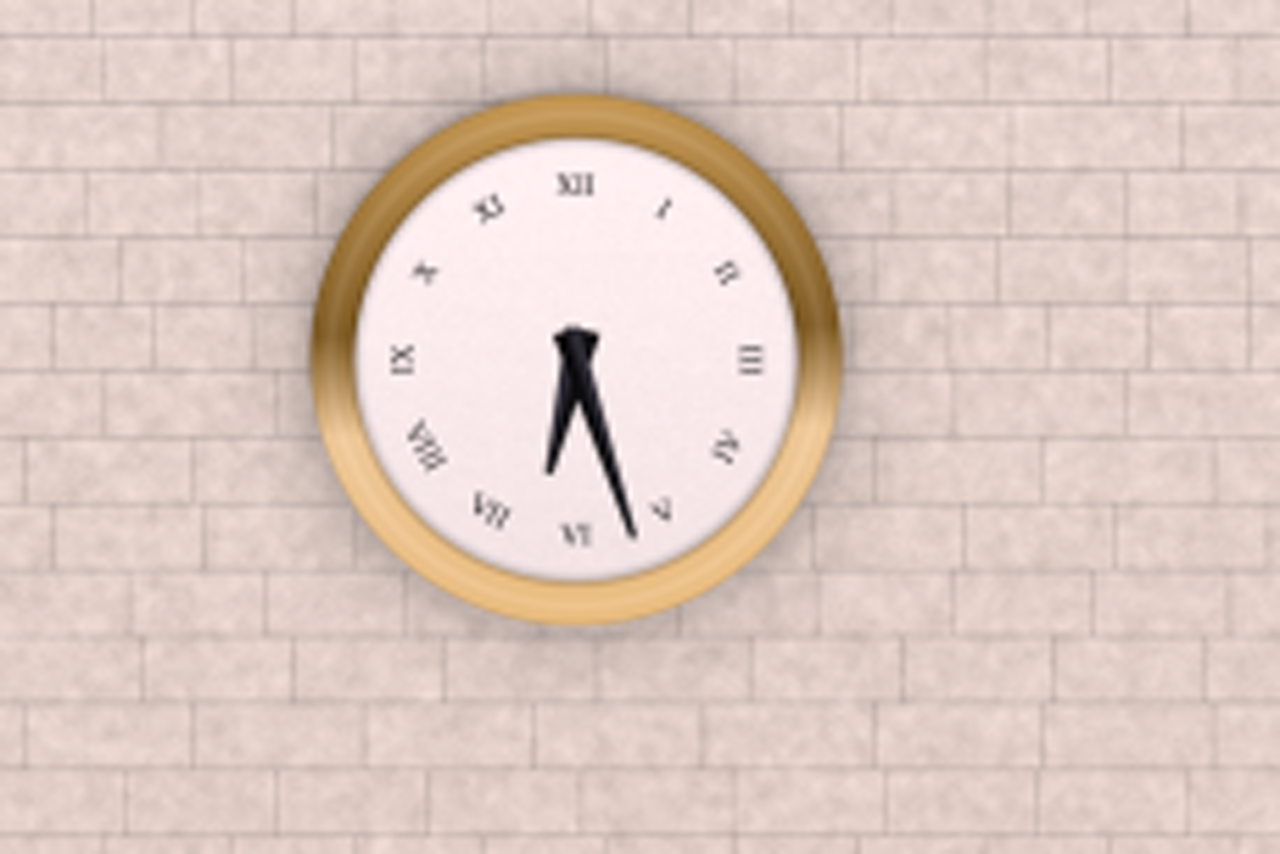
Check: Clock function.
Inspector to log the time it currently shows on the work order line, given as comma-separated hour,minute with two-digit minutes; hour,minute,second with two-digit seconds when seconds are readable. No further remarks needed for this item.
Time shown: 6,27
